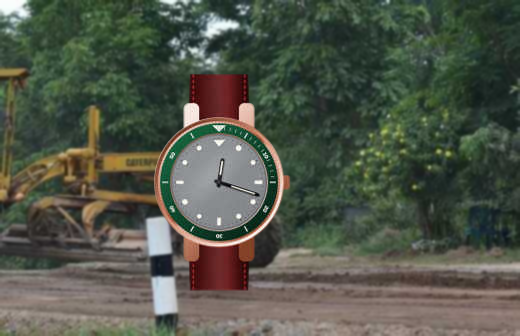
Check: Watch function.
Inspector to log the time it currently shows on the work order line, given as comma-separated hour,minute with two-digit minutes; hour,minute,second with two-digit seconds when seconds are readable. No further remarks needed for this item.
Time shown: 12,18
